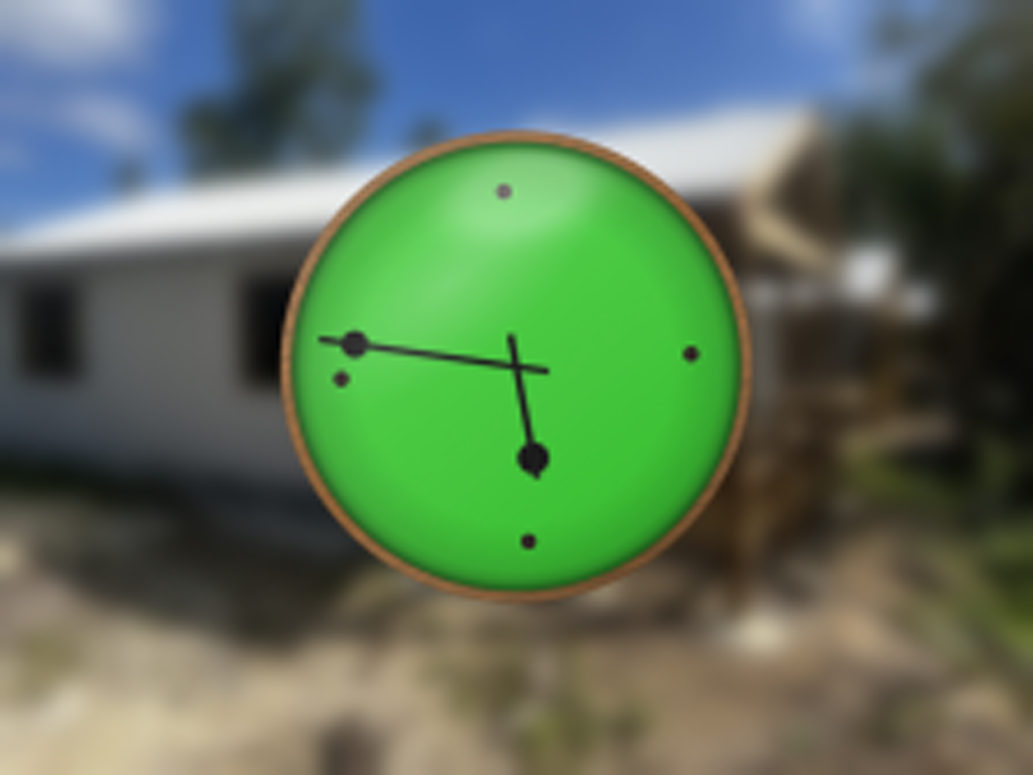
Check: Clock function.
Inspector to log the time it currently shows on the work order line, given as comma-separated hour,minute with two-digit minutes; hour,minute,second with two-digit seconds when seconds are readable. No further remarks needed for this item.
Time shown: 5,47
